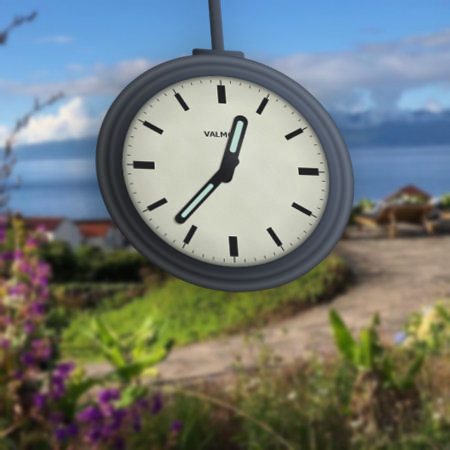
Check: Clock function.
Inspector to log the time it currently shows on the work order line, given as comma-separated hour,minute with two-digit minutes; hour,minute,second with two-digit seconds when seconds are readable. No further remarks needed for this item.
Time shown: 12,37
